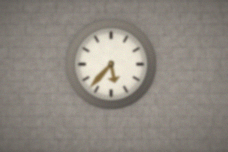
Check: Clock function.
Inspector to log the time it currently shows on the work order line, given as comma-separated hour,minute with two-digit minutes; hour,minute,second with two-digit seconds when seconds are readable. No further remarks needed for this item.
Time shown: 5,37
